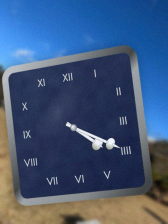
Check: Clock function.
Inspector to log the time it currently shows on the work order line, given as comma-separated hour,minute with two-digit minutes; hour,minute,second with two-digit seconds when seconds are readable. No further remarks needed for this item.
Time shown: 4,20
